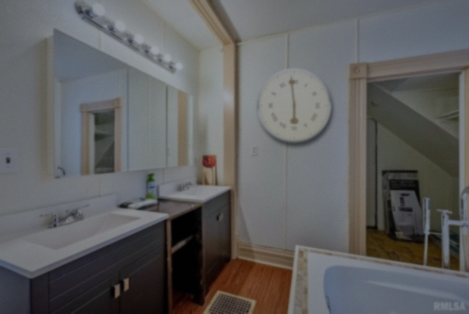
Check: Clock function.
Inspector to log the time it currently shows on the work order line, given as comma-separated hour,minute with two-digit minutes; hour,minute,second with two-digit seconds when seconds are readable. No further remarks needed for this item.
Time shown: 5,59
